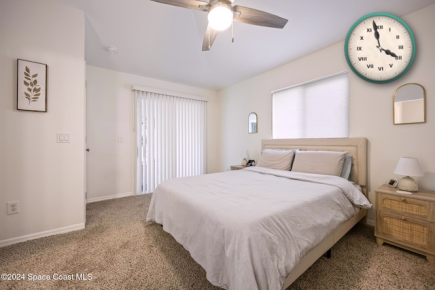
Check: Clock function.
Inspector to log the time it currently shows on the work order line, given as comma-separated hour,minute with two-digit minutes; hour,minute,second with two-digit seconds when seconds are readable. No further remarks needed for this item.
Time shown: 3,58
